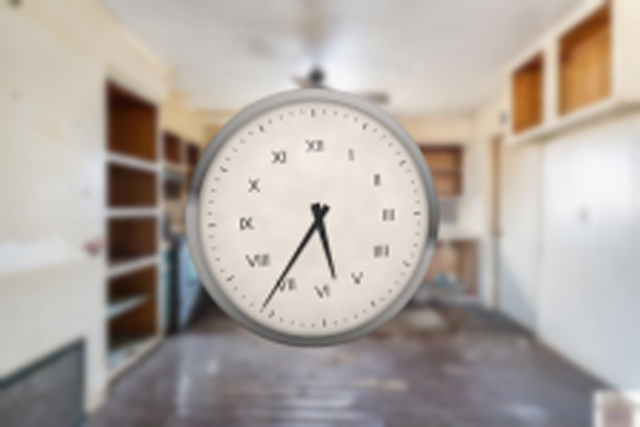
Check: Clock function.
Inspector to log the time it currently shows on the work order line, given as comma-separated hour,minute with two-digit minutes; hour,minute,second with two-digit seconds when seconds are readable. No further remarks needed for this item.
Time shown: 5,36
